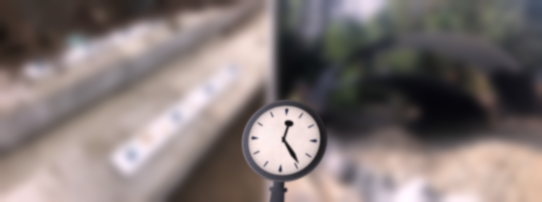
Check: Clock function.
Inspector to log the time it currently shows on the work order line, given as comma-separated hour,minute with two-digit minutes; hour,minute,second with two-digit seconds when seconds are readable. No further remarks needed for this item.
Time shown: 12,24
